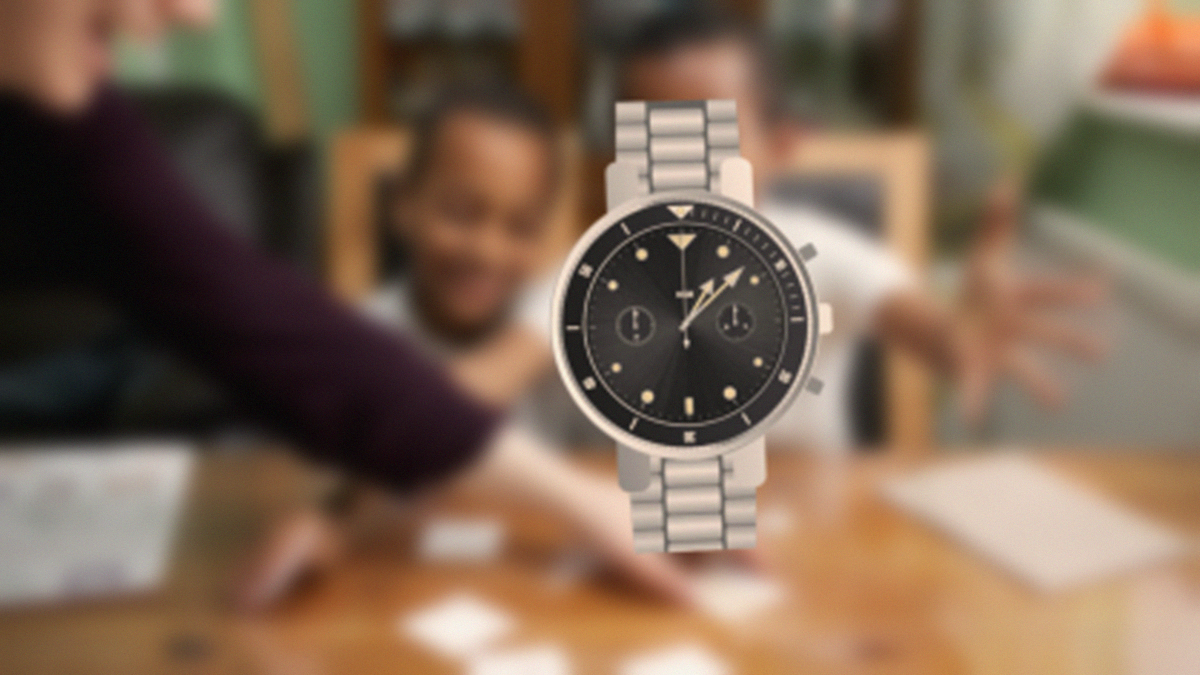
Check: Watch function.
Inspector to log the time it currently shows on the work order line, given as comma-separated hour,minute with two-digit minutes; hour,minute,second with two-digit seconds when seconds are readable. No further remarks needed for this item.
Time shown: 1,08
